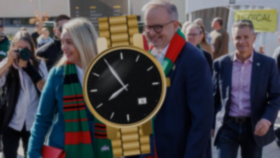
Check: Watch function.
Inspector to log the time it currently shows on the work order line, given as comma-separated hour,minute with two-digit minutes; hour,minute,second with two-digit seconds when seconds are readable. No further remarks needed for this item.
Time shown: 7,55
